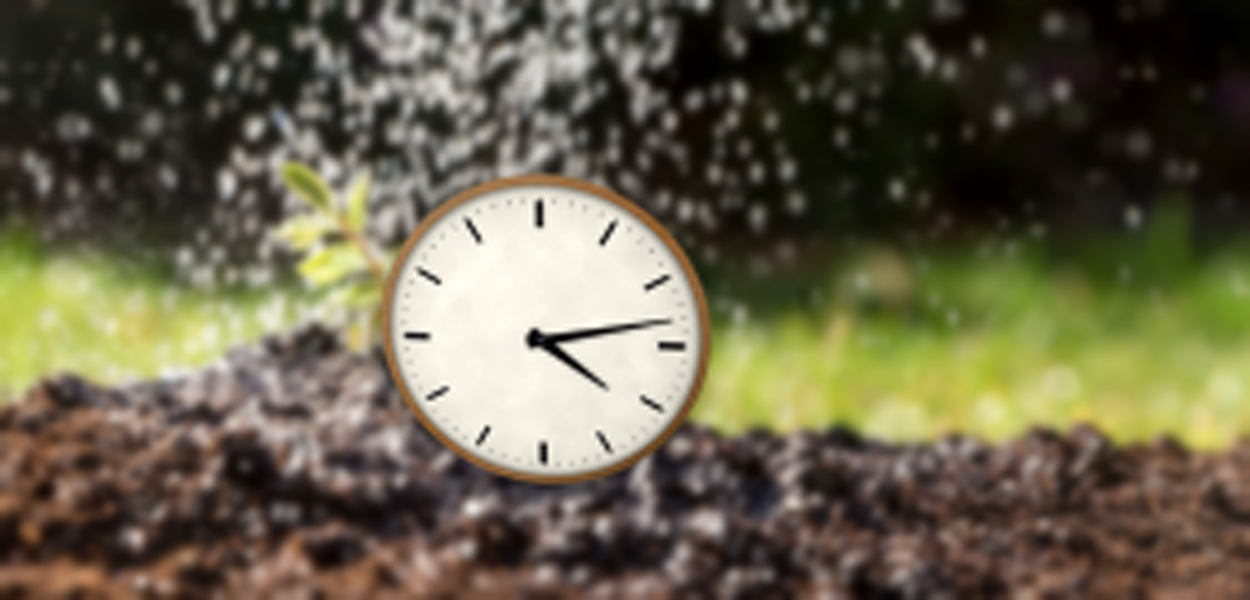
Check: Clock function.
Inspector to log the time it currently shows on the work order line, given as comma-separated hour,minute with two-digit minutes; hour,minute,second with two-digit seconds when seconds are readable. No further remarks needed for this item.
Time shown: 4,13
